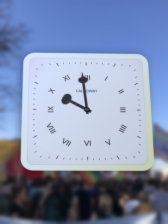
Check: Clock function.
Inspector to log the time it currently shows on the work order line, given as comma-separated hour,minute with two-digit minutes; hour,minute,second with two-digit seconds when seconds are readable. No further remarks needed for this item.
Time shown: 9,59
